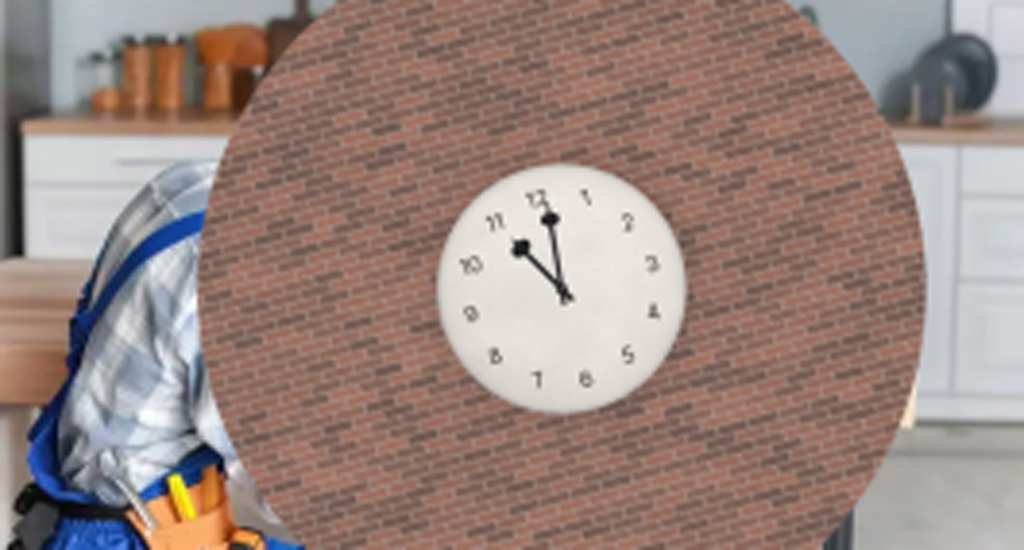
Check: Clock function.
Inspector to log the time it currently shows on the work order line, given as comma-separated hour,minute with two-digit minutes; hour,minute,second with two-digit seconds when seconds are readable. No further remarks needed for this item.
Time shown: 11,01
